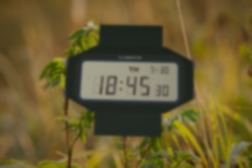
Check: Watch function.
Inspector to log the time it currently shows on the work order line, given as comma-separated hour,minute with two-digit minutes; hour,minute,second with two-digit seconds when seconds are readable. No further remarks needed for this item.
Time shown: 18,45
